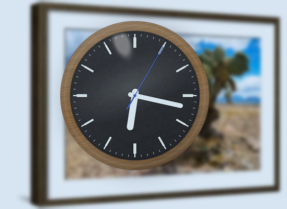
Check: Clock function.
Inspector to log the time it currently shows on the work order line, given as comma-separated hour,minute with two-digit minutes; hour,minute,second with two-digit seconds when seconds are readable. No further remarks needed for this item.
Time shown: 6,17,05
